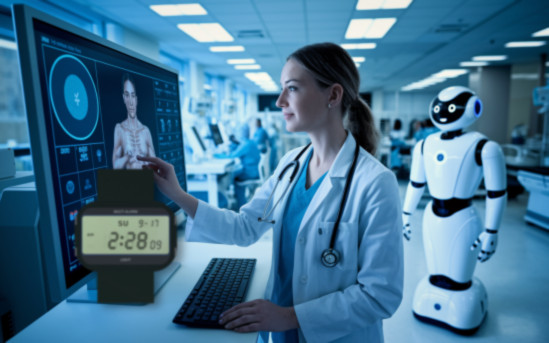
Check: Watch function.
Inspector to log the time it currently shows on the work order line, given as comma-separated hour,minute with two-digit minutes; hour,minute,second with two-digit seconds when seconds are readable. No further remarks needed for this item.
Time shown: 2,28
